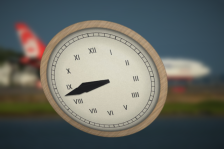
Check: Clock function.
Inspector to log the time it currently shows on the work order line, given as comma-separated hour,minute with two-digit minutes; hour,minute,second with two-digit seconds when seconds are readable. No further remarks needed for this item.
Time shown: 8,43
